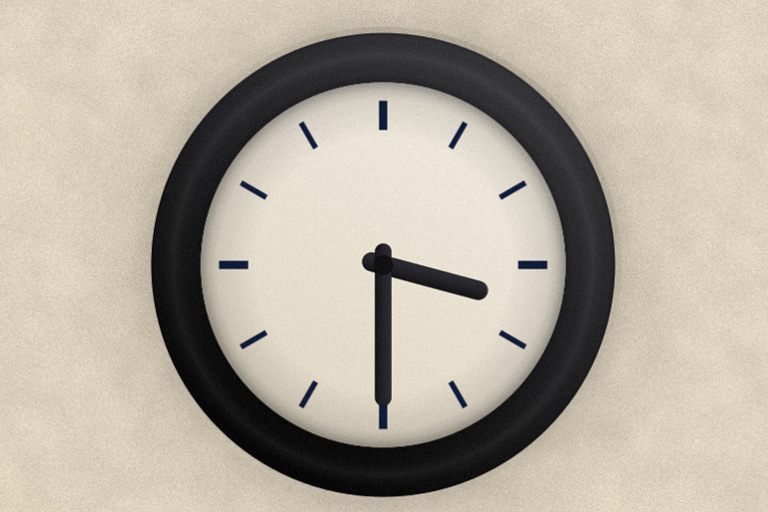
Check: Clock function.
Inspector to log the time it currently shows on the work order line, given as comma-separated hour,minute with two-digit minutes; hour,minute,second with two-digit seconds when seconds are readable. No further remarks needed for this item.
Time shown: 3,30
